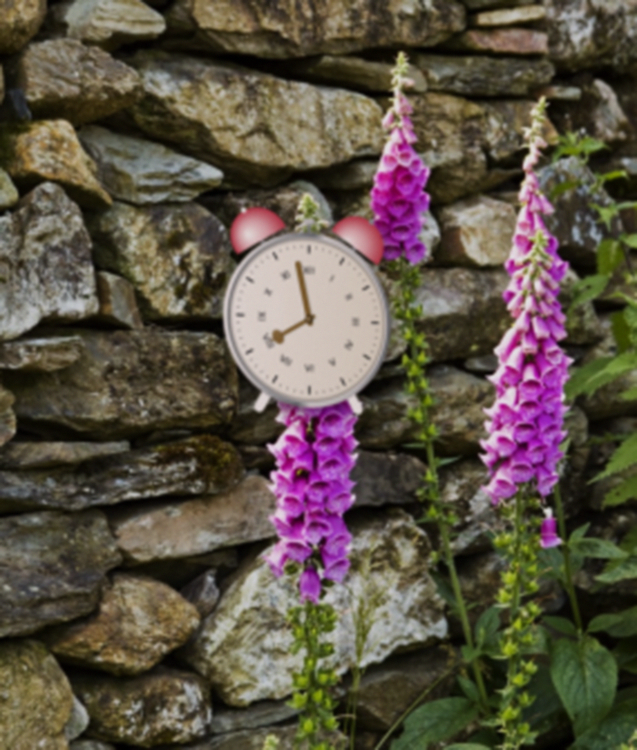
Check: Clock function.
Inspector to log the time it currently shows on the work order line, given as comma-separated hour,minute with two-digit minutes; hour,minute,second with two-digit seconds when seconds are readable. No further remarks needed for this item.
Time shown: 7,58
